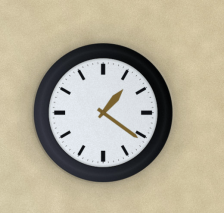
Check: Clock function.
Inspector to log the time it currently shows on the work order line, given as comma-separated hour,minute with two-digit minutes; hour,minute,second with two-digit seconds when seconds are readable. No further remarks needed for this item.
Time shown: 1,21
